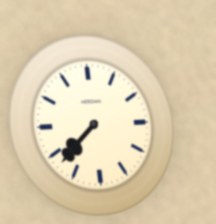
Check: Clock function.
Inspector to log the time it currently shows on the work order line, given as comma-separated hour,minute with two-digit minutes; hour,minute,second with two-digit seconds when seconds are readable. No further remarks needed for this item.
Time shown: 7,38
